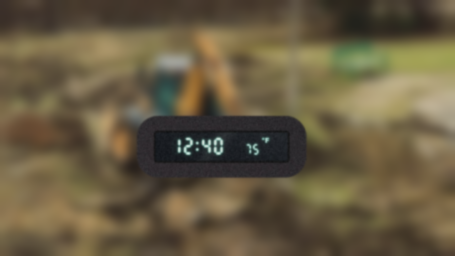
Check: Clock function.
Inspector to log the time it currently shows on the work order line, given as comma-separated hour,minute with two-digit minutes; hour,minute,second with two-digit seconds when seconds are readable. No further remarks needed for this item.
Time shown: 12,40
